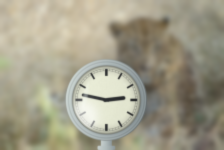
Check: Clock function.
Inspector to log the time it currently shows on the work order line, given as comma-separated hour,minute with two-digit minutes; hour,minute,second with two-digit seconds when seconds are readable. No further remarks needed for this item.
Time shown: 2,47
